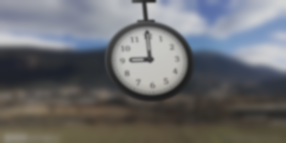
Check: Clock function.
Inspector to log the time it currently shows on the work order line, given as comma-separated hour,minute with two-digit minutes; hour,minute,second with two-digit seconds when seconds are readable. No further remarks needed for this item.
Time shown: 9,00
